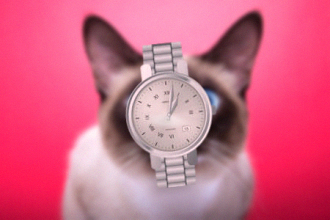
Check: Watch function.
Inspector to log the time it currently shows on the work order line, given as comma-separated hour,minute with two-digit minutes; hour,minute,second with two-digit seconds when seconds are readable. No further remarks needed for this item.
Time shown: 1,02
